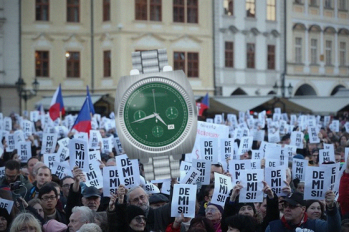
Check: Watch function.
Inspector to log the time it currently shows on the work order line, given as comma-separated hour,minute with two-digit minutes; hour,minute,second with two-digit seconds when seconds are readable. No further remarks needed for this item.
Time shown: 4,43
